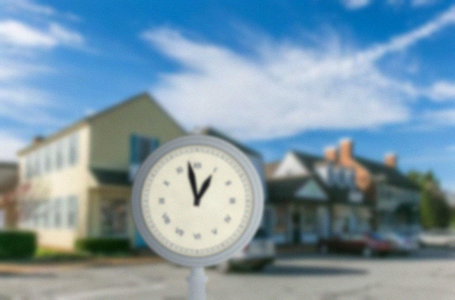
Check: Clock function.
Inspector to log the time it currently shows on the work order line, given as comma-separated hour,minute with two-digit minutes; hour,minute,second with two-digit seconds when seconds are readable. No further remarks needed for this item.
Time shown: 12,58
